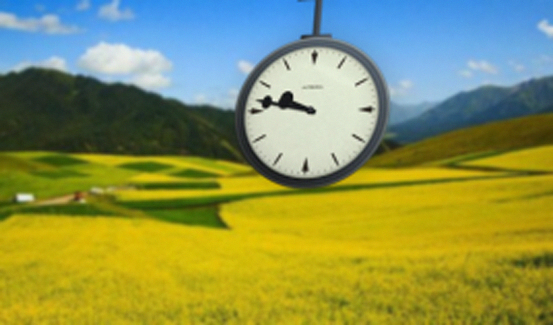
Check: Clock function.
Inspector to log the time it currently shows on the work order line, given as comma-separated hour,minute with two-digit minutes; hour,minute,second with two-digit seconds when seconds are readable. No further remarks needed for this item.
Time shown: 9,47
